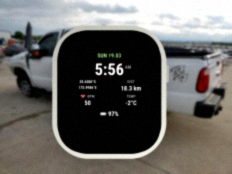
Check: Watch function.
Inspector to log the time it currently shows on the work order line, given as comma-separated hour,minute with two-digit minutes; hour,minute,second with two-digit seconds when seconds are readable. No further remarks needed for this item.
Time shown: 5,56
